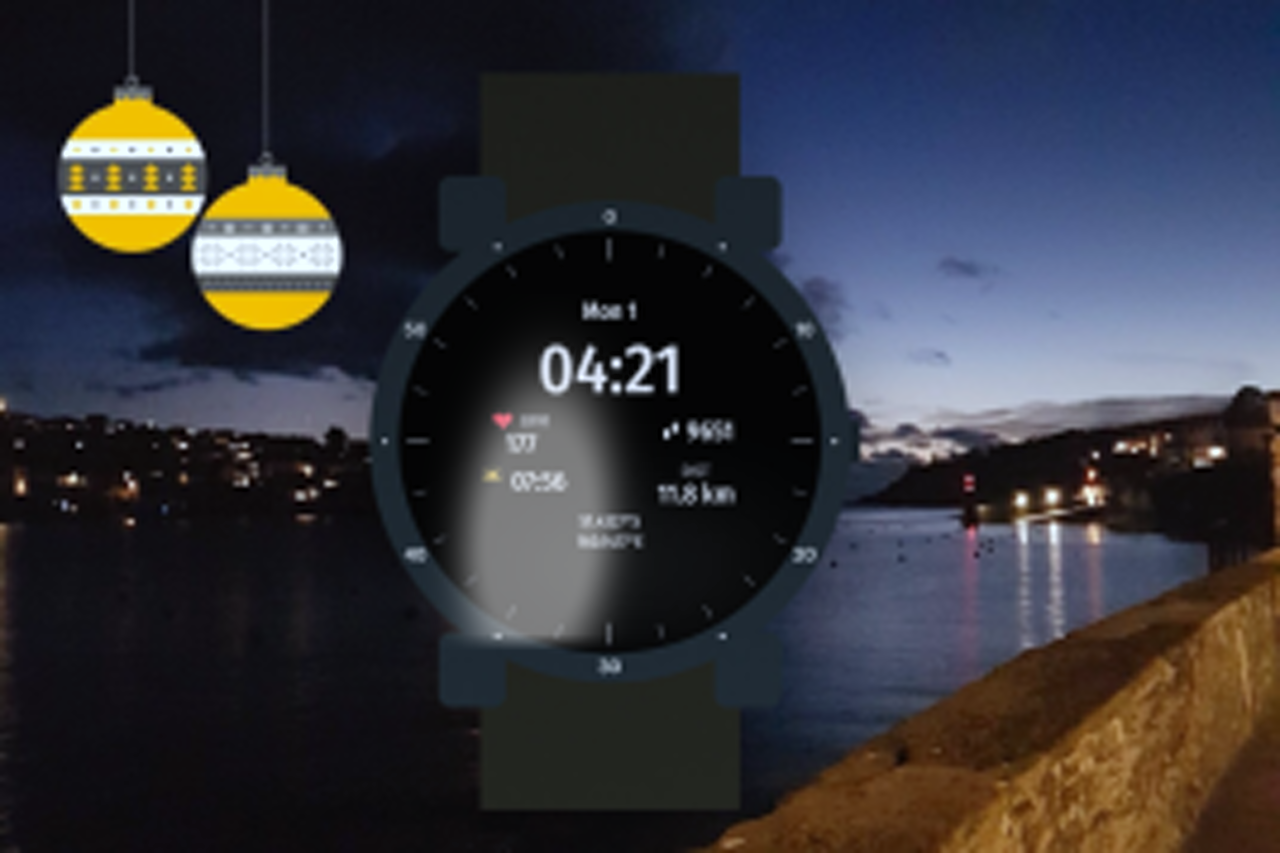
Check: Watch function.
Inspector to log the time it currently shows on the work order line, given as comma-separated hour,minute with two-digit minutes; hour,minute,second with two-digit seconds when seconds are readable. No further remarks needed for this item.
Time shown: 4,21
